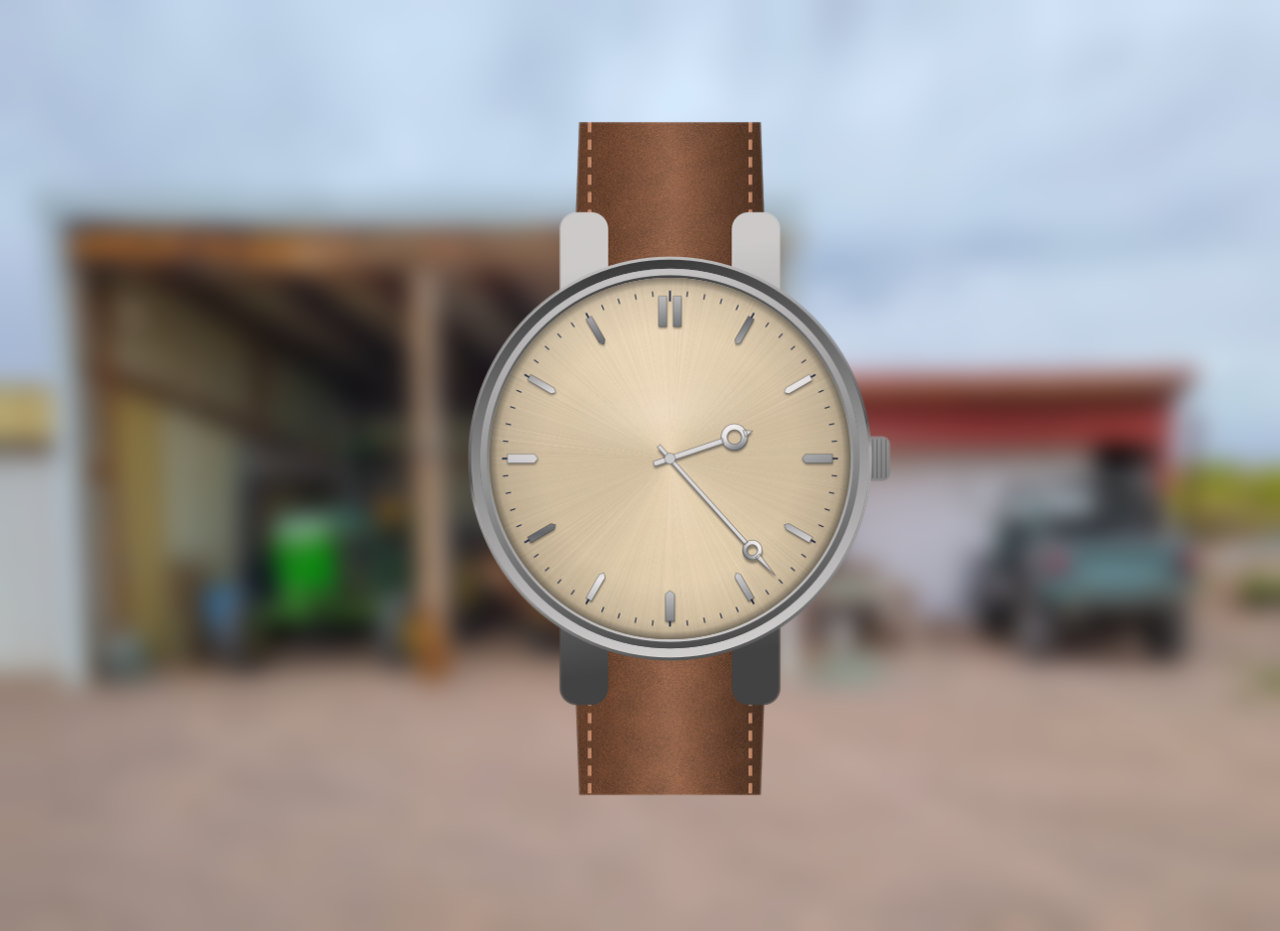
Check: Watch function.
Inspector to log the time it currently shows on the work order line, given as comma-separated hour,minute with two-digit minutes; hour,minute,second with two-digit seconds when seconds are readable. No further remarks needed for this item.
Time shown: 2,23
